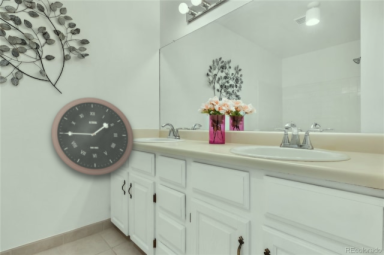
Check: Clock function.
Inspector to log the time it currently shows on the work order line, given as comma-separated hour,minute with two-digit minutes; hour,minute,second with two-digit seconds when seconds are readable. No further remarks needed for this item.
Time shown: 1,45
